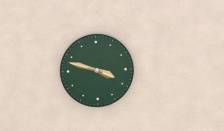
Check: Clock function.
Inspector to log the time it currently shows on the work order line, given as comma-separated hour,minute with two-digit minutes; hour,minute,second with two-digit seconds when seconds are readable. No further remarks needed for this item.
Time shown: 3,48
